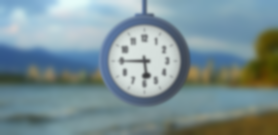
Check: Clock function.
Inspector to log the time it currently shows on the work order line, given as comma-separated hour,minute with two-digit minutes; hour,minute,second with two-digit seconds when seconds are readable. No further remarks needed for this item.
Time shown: 5,45
